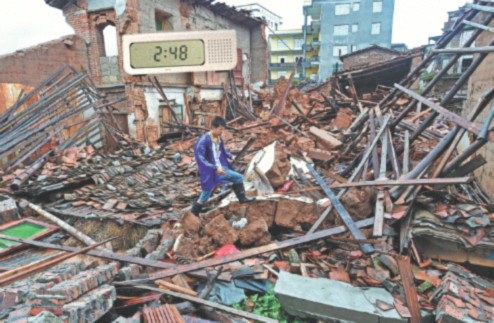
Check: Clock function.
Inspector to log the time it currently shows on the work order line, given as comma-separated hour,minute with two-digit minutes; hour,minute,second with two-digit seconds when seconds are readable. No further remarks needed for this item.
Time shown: 2,48
